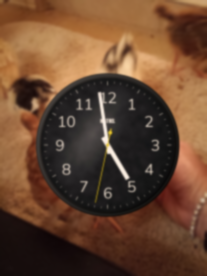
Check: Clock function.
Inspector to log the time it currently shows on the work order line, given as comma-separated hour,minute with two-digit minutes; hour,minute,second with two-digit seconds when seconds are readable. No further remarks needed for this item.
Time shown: 4,58,32
